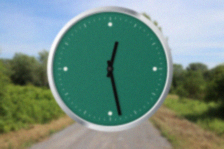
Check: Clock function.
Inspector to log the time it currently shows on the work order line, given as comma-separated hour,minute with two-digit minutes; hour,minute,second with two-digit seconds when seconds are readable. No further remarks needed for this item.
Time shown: 12,28
